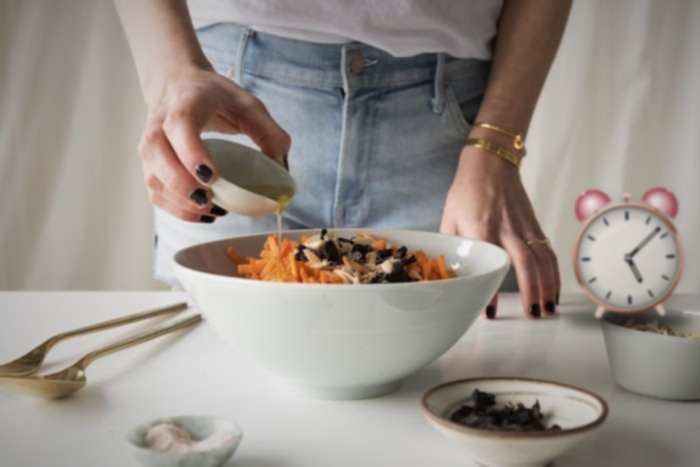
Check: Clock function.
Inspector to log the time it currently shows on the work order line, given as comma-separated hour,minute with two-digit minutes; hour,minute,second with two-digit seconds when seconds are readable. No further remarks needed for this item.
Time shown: 5,08
